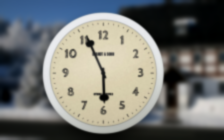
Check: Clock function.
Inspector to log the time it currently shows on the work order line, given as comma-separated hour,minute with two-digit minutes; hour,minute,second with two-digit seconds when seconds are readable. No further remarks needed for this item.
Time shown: 5,56
